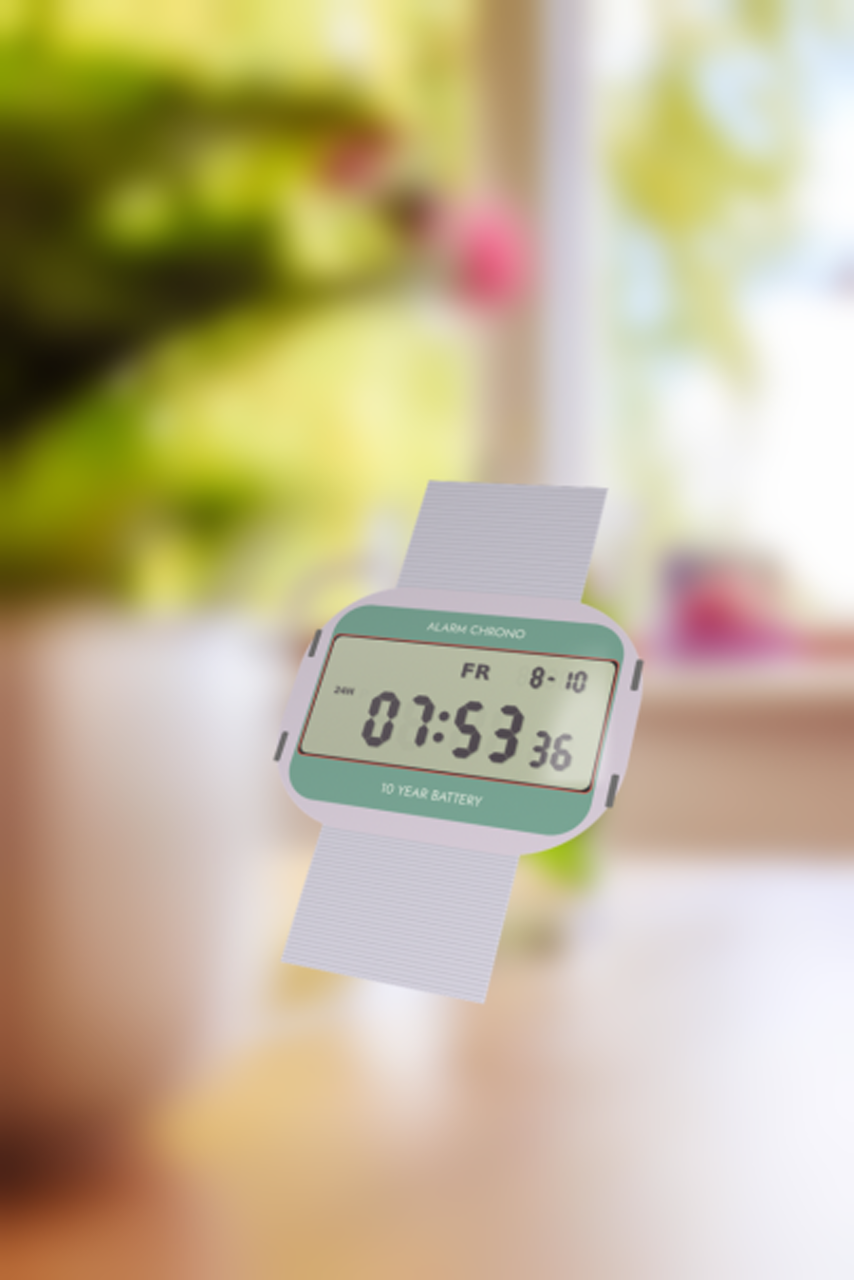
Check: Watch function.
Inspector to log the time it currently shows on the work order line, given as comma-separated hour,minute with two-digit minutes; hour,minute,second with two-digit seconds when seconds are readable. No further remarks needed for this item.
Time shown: 7,53,36
